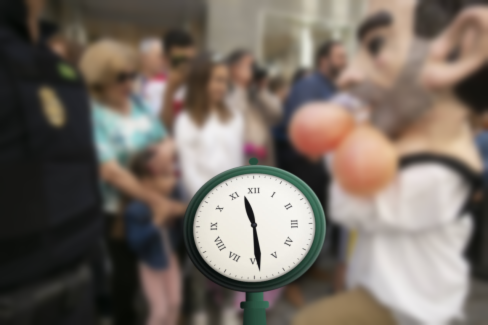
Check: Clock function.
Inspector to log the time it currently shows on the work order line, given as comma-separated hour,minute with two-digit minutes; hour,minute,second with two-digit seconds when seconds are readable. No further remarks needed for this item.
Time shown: 11,29
